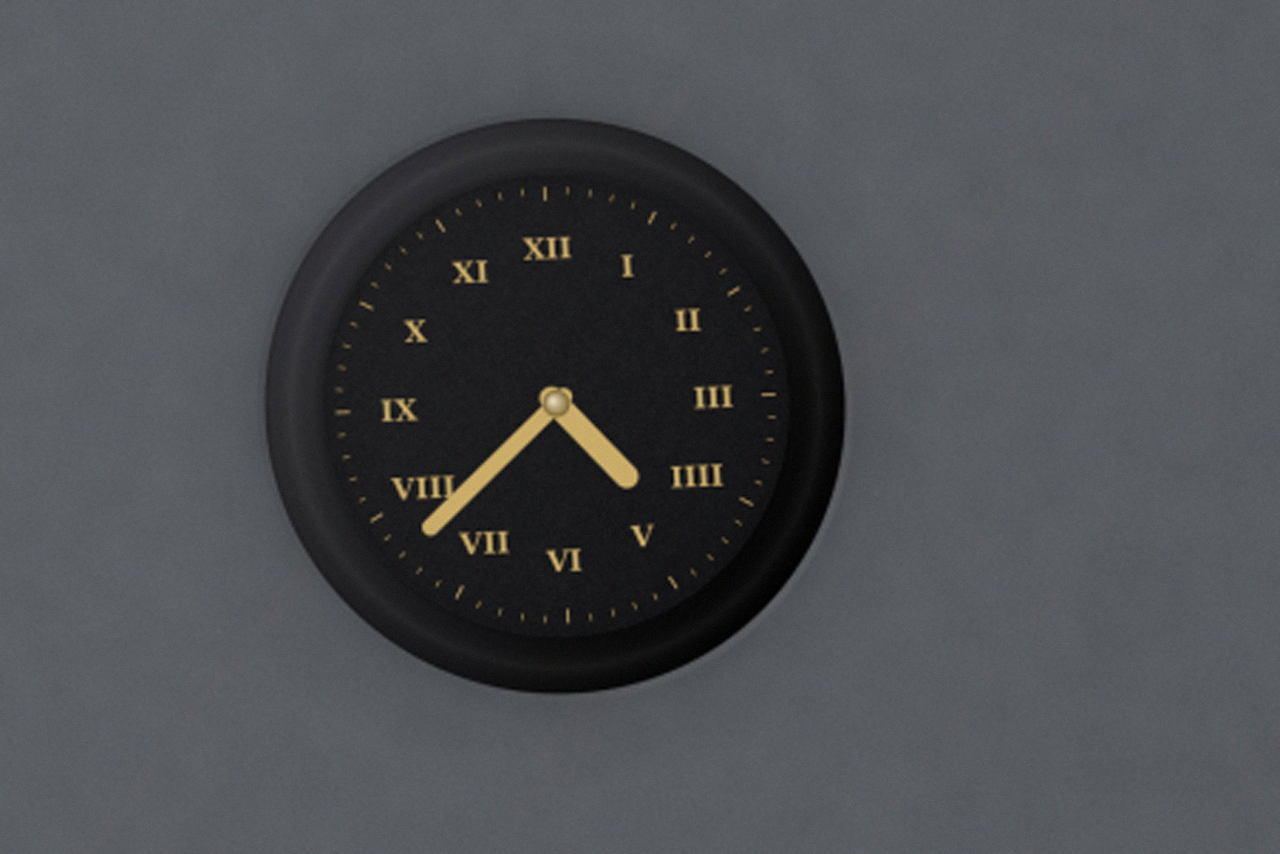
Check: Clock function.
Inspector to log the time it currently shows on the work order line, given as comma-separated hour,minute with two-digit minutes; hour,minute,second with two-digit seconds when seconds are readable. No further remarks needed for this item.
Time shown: 4,38
